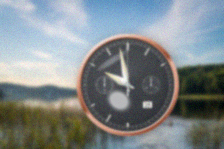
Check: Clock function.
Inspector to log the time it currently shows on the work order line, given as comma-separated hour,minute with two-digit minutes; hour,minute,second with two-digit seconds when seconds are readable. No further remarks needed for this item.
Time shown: 9,58
